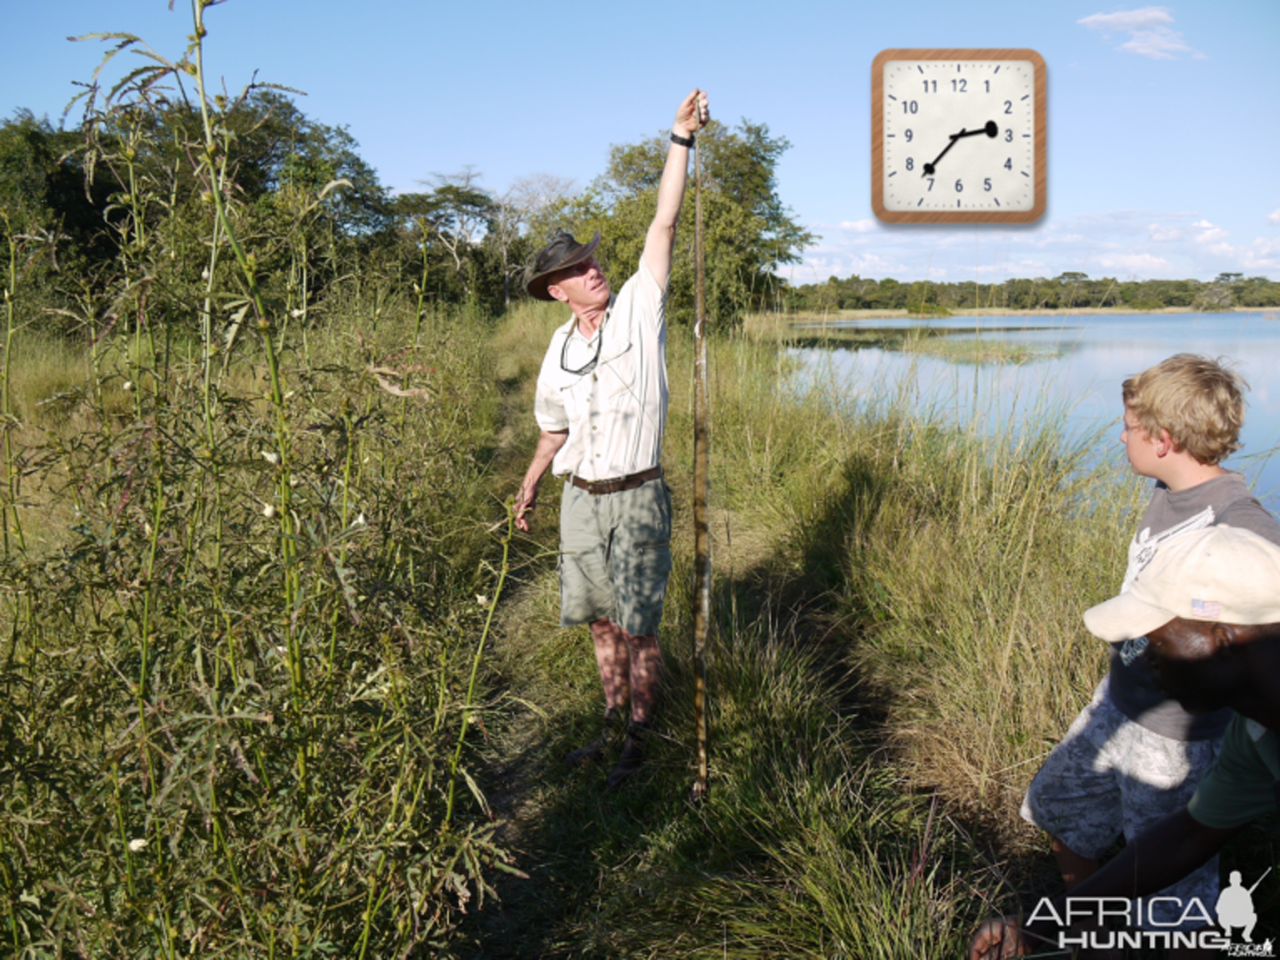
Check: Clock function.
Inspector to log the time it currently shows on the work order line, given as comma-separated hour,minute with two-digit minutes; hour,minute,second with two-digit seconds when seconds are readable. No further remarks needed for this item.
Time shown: 2,37
